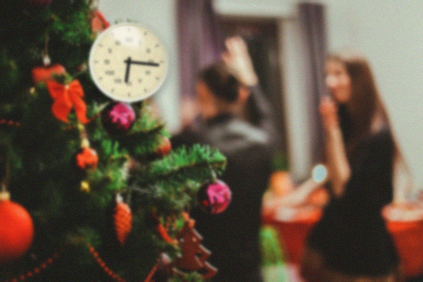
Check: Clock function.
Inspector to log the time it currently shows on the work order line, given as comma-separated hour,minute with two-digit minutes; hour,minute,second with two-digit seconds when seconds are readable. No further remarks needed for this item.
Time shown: 6,16
